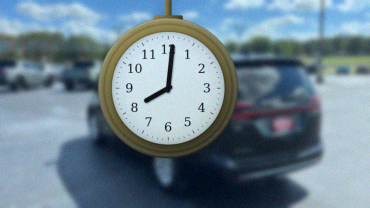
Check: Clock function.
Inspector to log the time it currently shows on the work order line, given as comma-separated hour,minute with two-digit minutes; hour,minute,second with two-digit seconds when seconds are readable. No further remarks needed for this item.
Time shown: 8,01
